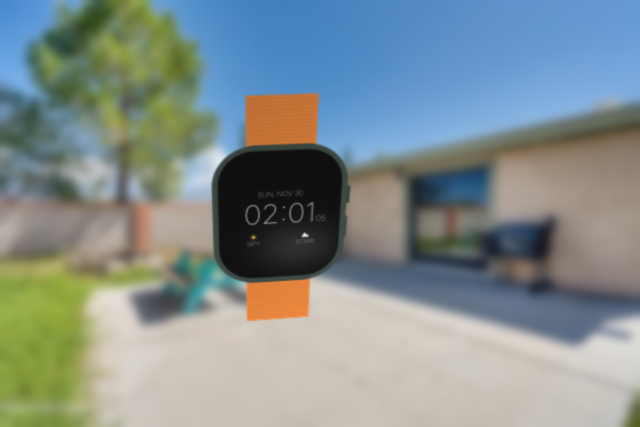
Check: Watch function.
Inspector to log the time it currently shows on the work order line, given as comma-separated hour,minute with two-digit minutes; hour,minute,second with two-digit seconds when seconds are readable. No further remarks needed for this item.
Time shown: 2,01
